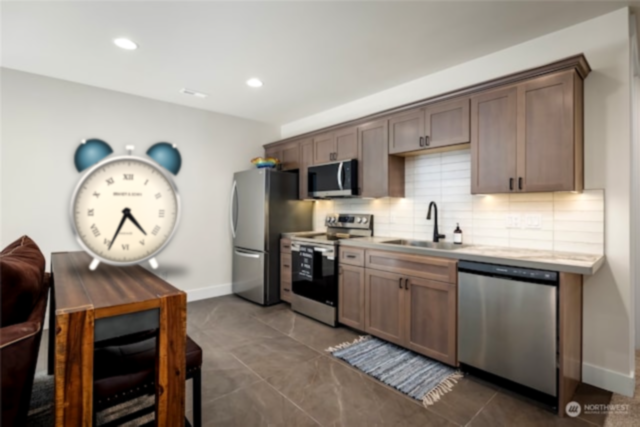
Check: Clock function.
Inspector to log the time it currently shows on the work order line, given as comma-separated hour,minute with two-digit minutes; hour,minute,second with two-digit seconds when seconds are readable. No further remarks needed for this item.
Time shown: 4,34
